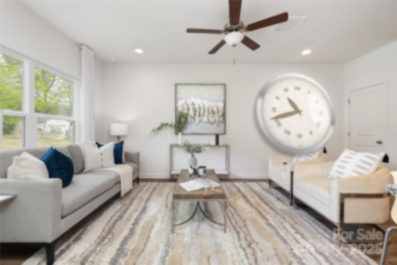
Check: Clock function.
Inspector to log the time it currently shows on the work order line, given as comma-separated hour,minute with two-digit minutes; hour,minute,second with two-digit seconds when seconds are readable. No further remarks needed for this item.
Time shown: 10,42
